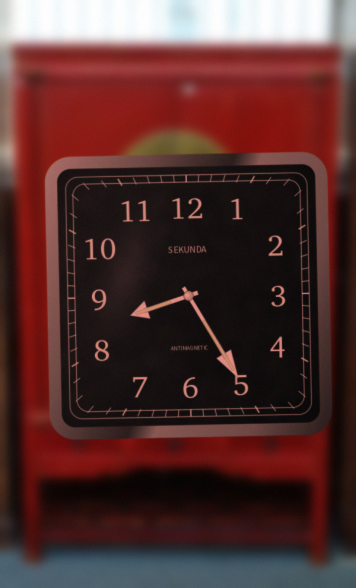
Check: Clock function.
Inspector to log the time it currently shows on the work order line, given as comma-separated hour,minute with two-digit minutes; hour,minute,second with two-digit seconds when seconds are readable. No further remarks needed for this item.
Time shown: 8,25
